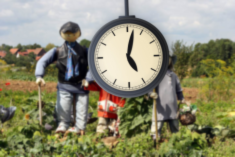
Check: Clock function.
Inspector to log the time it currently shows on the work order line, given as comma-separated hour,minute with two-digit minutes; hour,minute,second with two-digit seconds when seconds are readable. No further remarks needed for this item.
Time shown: 5,02
